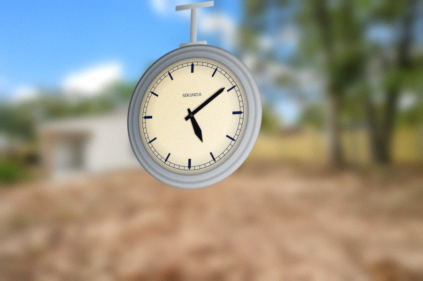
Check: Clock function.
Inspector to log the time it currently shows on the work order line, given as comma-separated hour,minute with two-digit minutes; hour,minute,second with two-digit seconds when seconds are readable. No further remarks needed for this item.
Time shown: 5,09
